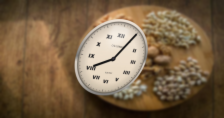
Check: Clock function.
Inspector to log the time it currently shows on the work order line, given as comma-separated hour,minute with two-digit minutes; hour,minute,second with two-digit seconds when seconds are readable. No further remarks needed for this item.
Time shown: 8,05
